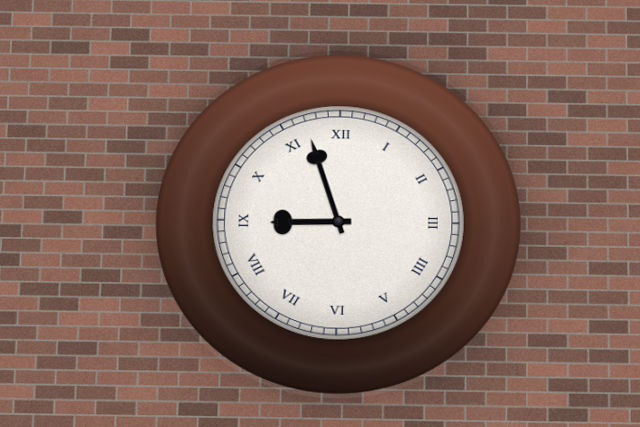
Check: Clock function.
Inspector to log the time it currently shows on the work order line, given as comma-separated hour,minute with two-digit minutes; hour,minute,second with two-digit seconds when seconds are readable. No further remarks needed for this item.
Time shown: 8,57
